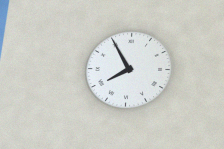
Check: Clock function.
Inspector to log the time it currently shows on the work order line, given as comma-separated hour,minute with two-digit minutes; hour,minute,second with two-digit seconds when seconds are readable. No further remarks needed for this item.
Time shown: 7,55
